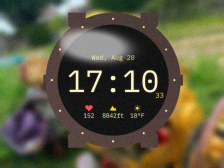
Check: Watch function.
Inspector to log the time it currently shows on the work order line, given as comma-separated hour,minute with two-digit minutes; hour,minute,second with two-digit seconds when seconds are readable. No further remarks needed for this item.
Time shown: 17,10,33
